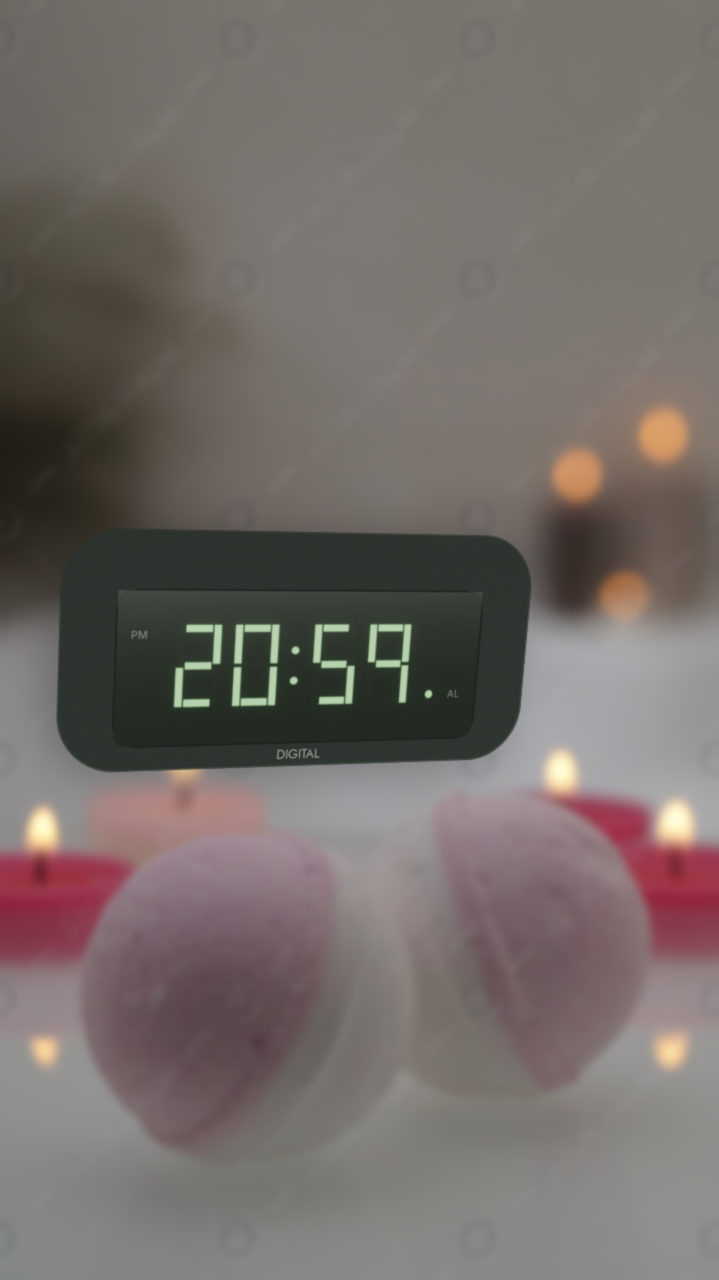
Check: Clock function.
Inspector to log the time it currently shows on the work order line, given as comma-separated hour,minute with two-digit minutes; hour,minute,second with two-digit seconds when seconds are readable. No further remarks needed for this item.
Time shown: 20,59
